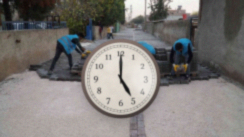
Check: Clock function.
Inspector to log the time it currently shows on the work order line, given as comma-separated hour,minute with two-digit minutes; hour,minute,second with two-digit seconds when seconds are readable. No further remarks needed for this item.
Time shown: 5,00
